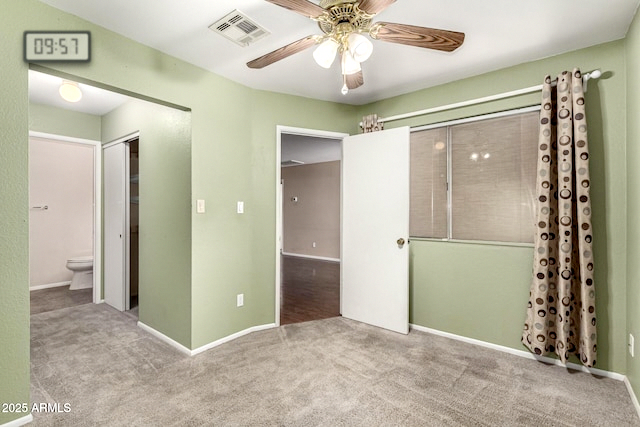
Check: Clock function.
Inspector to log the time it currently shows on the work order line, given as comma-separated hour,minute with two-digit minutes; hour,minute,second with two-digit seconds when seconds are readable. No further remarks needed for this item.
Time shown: 9,57
